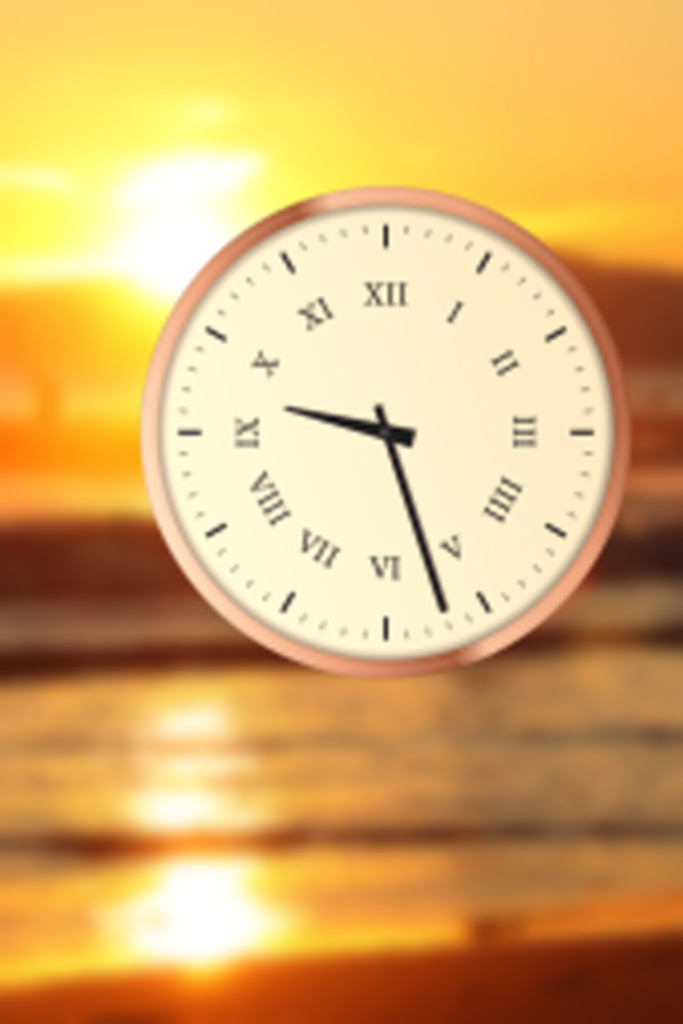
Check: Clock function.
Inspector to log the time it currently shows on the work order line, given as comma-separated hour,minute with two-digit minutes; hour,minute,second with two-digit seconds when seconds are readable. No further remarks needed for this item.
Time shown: 9,27
